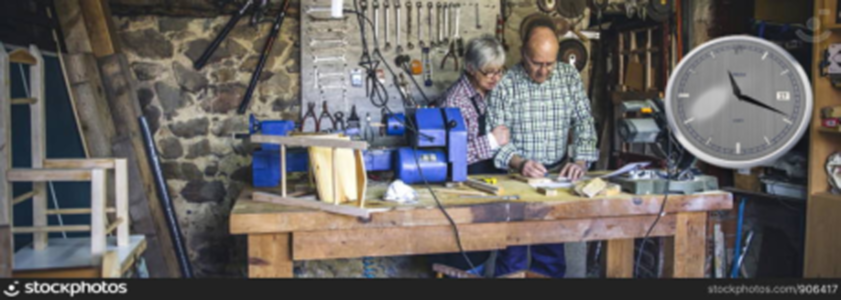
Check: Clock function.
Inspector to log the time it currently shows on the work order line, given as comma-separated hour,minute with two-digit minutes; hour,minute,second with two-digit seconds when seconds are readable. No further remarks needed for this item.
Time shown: 11,19
